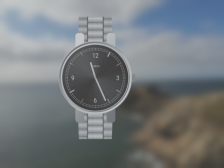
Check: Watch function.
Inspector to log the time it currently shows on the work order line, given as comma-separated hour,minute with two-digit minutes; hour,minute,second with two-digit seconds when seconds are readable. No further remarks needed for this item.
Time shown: 11,26
